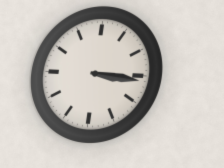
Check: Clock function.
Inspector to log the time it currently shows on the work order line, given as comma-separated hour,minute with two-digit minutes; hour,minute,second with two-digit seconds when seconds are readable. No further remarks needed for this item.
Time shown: 3,16
